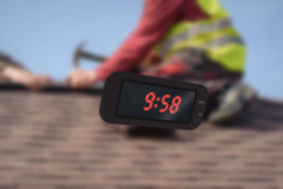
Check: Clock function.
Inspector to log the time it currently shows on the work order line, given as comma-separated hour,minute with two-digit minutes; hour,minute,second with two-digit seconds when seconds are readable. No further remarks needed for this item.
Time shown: 9,58
